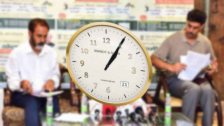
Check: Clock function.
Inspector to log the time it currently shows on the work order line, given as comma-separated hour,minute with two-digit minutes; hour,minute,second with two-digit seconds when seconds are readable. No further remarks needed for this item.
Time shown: 1,05
